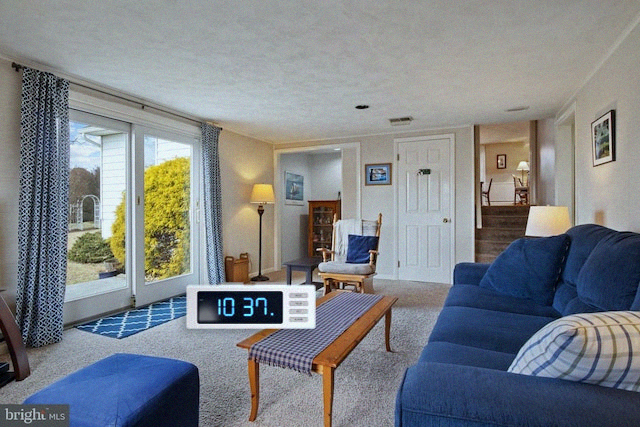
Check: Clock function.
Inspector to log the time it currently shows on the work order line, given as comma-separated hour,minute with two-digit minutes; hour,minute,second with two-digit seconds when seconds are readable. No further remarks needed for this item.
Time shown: 10,37
